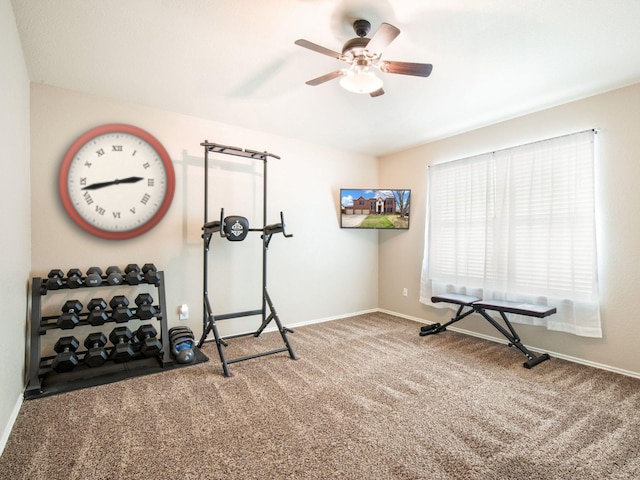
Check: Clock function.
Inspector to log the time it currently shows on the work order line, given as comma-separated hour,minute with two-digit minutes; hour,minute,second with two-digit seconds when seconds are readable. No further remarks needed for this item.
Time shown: 2,43
